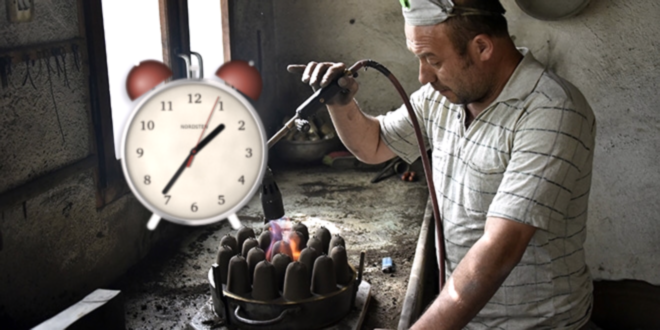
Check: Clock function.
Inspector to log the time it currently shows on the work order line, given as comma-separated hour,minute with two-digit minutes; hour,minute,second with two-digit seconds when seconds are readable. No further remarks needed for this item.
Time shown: 1,36,04
